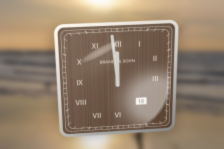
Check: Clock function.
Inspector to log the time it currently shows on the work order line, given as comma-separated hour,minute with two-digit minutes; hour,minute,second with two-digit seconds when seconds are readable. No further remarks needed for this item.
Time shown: 11,59
